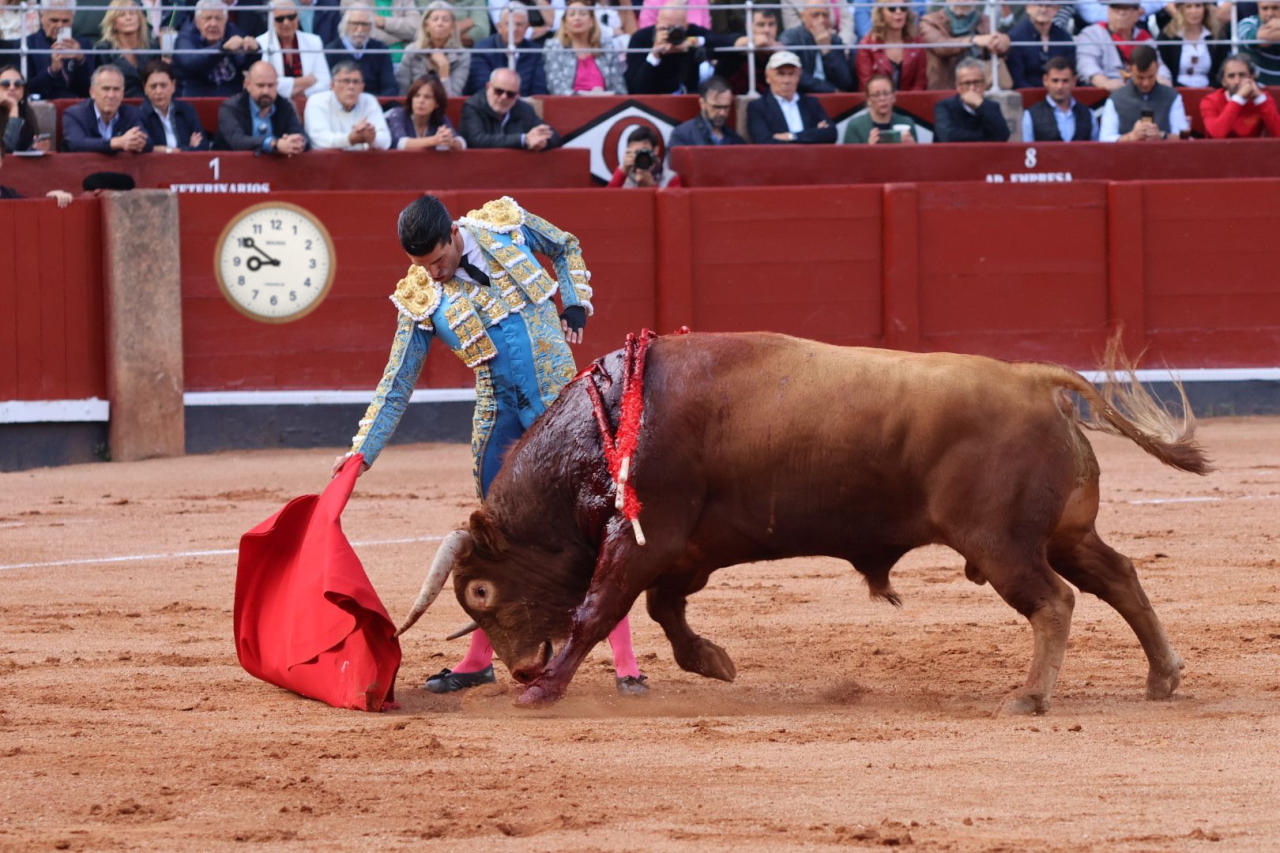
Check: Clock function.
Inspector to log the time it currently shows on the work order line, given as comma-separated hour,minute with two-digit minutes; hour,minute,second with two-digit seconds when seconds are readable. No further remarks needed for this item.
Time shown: 8,51
